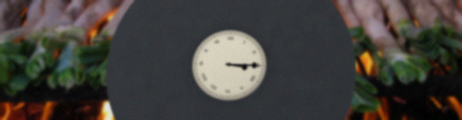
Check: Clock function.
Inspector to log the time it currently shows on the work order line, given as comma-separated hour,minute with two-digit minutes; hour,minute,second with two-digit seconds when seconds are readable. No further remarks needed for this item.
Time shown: 3,15
